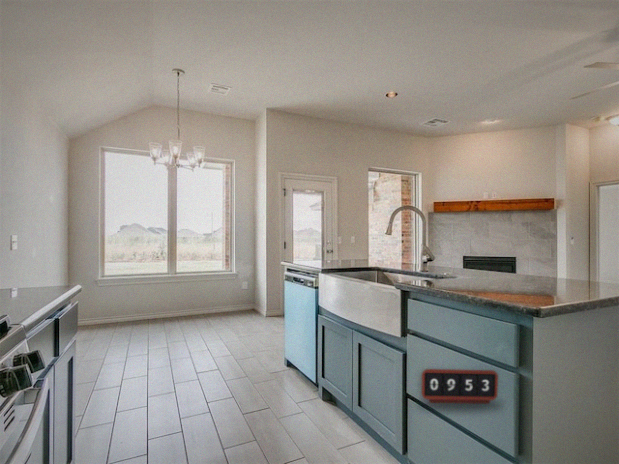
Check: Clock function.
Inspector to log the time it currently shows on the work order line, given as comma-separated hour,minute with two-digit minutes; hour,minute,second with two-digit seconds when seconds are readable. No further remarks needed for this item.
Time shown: 9,53
